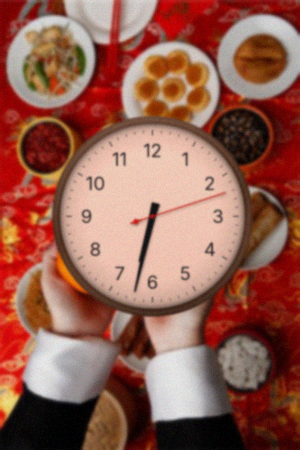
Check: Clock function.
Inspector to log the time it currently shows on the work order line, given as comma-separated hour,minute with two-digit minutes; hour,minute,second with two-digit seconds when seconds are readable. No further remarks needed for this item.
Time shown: 6,32,12
